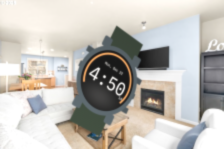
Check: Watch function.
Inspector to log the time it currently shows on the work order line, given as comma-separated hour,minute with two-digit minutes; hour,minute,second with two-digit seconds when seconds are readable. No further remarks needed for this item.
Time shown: 4,50
